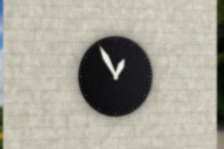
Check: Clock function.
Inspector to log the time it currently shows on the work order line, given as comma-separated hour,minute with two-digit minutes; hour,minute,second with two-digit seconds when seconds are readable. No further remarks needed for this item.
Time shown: 12,55
